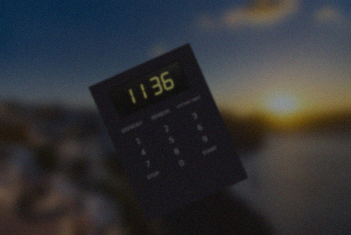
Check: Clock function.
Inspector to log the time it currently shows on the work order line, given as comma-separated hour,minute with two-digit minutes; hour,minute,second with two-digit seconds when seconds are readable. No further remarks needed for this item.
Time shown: 11,36
